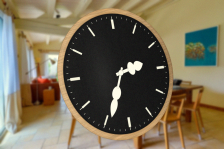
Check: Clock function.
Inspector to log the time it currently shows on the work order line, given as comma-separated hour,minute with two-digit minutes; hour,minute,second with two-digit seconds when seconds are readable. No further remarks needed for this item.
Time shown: 2,34
